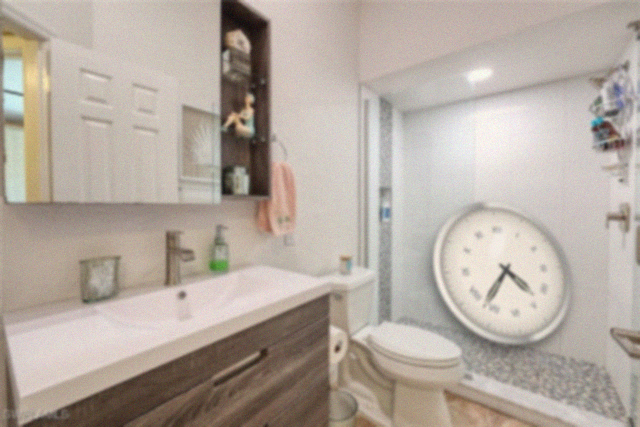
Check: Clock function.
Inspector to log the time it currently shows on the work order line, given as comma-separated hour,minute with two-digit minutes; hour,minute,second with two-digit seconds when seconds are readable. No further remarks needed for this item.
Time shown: 4,37
